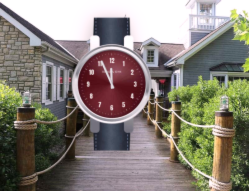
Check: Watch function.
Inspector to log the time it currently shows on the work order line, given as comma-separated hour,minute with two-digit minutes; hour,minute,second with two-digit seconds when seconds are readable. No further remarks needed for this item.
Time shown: 11,56
